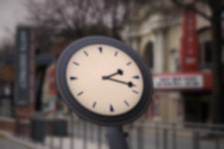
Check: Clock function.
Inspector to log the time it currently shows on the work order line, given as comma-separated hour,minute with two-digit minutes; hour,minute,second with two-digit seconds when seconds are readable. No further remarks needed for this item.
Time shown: 2,18
